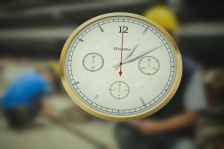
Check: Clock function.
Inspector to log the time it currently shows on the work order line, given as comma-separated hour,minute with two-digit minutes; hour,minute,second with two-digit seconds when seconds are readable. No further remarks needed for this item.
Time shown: 1,10
